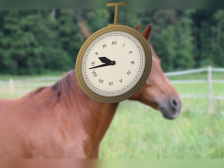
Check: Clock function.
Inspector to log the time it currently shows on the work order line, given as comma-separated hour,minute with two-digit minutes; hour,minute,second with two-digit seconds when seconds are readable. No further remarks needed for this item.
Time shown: 9,43
